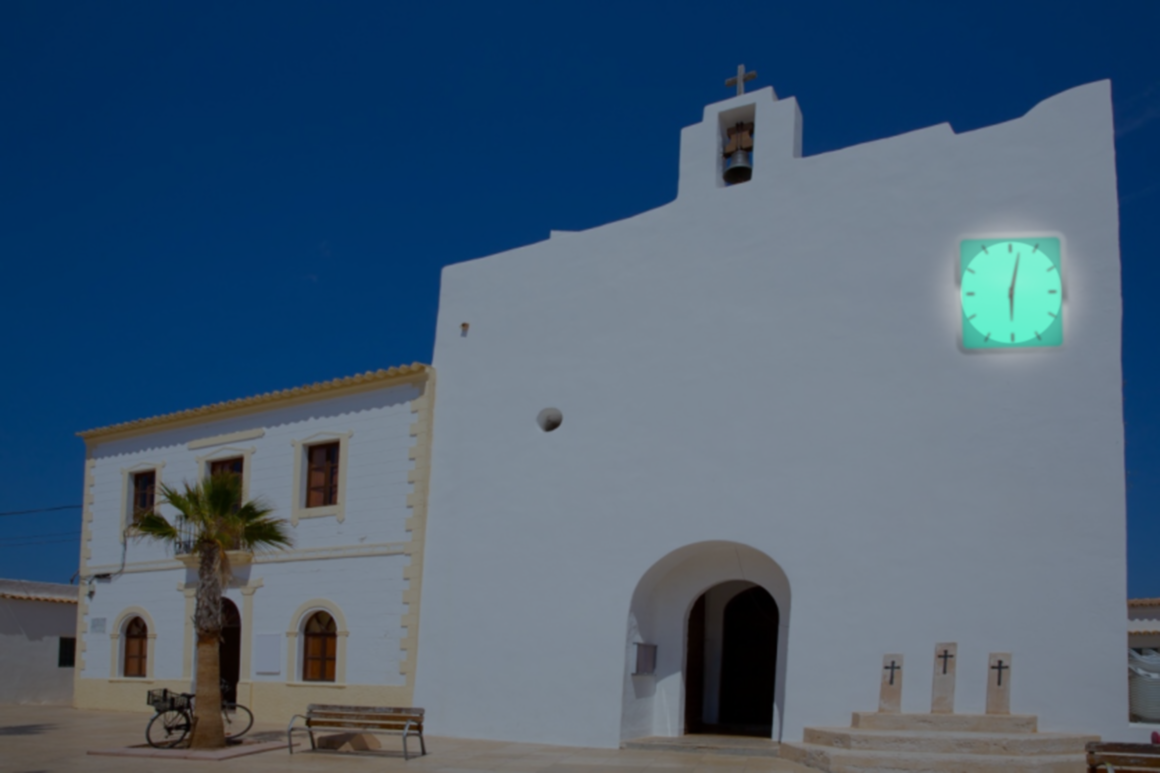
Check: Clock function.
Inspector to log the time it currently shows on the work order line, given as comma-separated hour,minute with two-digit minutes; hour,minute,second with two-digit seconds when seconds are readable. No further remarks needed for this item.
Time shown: 6,02
